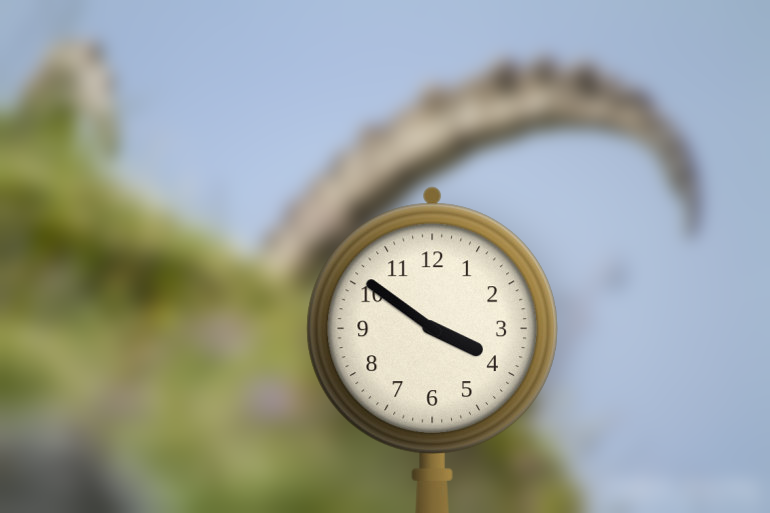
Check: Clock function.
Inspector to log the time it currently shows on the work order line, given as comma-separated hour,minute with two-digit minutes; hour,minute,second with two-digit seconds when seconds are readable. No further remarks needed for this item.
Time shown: 3,51
